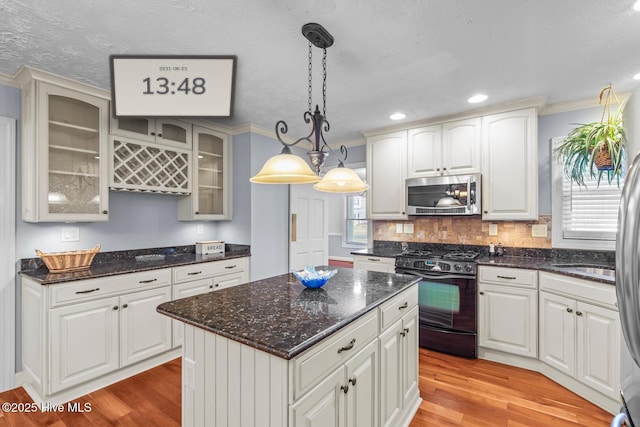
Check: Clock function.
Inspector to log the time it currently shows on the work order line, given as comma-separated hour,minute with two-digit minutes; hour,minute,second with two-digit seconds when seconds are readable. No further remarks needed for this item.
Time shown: 13,48
